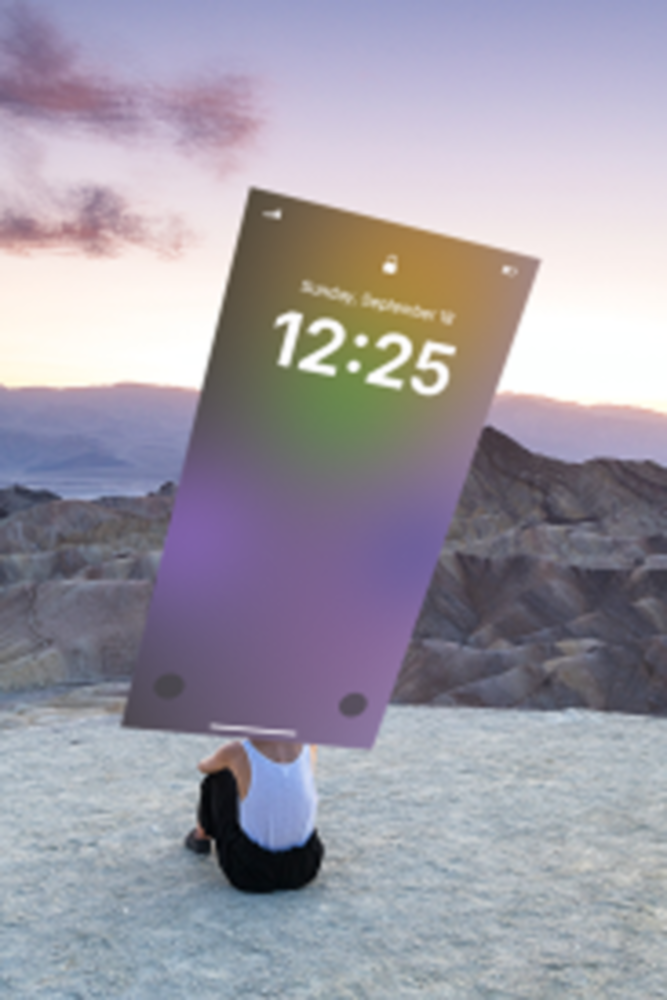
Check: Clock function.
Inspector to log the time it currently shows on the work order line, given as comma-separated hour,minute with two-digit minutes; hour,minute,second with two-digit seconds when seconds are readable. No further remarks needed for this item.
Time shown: 12,25
